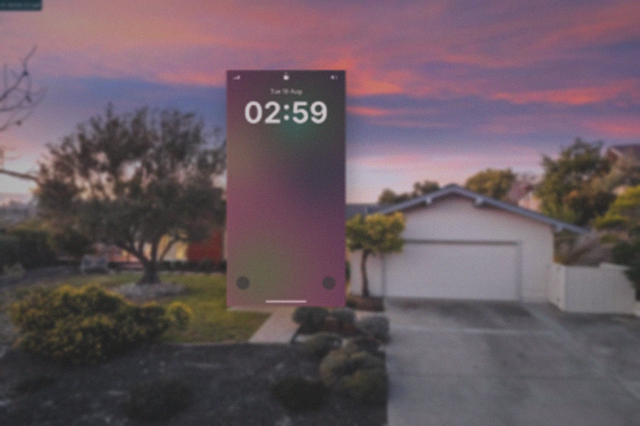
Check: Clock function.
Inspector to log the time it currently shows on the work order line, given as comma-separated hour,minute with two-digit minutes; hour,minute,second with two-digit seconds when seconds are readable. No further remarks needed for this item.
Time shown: 2,59
